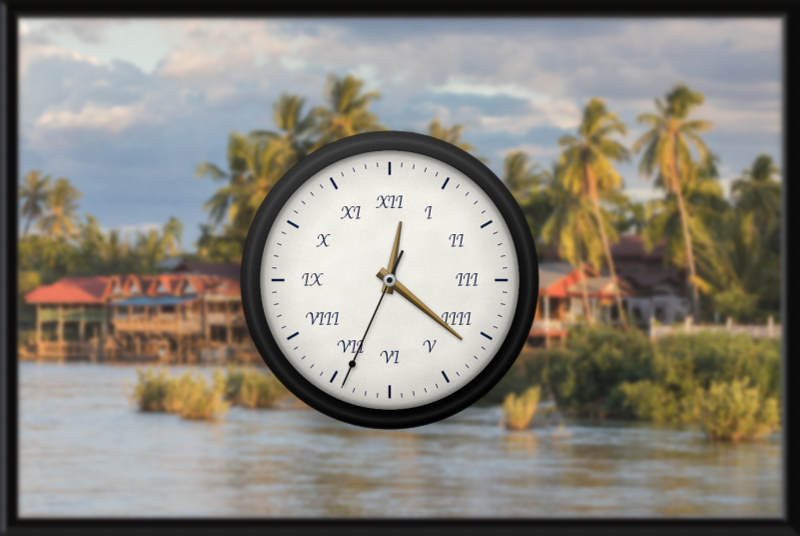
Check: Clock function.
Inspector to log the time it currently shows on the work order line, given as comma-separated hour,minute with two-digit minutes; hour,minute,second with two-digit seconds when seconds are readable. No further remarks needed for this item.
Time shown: 12,21,34
